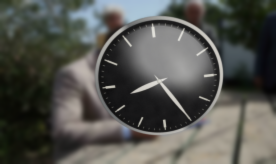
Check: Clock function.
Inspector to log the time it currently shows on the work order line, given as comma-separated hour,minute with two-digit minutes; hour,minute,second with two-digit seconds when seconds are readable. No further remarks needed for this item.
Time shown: 8,25
